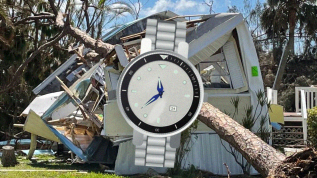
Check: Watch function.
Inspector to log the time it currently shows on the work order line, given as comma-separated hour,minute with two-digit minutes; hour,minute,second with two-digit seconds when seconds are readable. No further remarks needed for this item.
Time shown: 11,38
